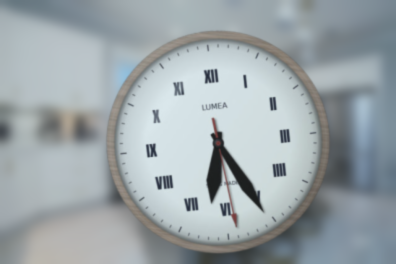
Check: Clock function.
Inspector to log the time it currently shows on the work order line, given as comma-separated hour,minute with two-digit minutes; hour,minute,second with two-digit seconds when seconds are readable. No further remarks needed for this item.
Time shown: 6,25,29
